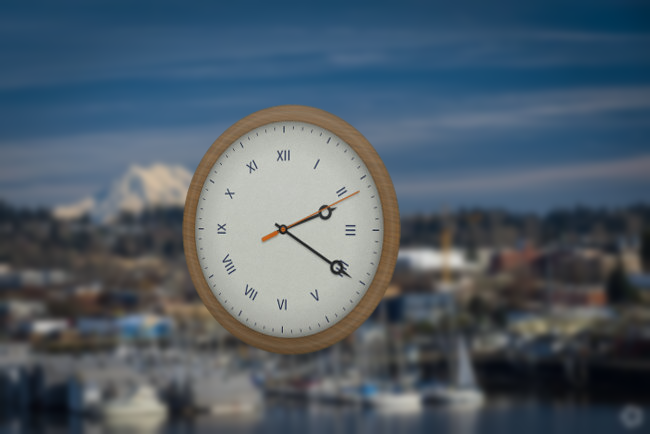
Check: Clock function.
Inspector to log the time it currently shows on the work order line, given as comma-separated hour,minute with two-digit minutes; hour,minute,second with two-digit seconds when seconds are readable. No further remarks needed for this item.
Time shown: 2,20,11
